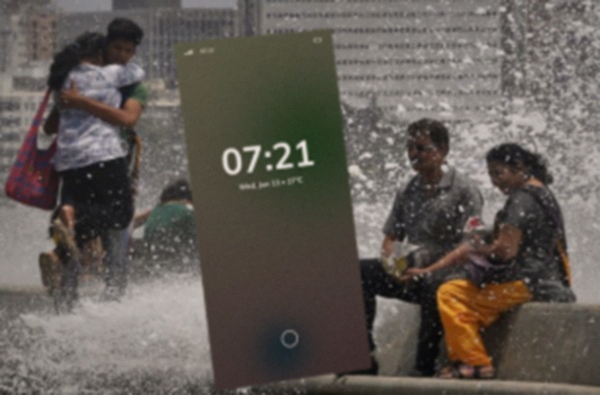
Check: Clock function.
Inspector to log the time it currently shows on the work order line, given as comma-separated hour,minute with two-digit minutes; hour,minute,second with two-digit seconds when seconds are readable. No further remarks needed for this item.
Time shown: 7,21
